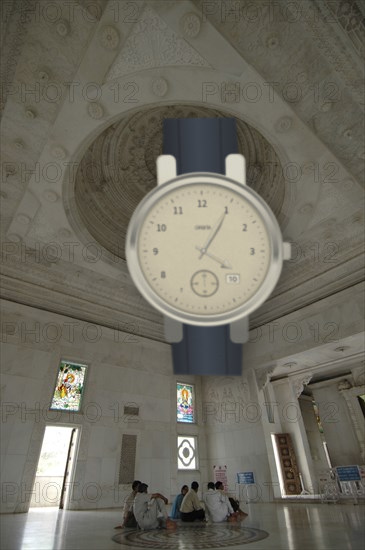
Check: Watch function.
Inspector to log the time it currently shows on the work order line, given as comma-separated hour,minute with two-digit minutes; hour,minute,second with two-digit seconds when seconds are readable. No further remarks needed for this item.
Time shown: 4,05
